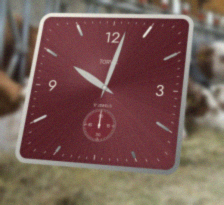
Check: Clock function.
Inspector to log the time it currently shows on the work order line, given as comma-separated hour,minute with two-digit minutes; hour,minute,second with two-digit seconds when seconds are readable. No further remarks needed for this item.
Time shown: 10,02
